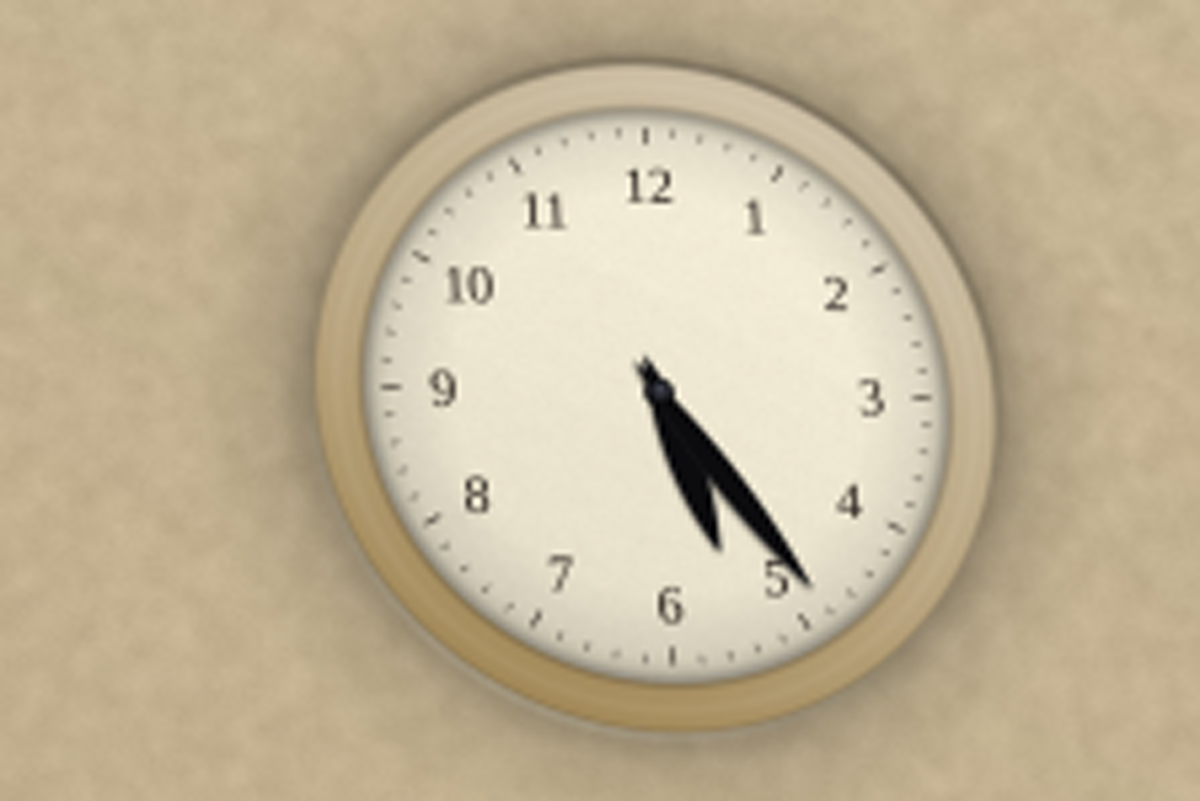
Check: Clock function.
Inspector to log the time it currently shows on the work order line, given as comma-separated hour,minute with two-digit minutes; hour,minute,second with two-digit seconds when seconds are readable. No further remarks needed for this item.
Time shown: 5,24
